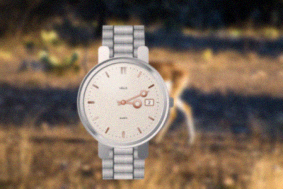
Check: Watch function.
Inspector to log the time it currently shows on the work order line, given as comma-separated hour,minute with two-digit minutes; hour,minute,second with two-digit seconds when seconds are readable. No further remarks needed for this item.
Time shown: 3,11
